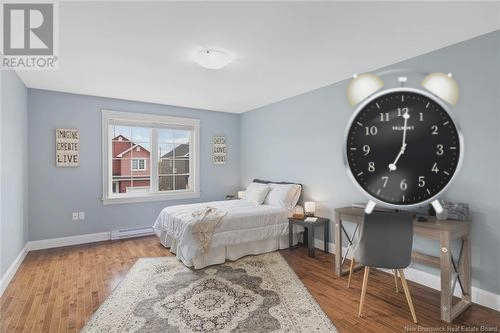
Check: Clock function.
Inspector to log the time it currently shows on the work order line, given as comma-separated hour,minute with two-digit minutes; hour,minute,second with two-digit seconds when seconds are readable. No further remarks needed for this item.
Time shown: 7,01
